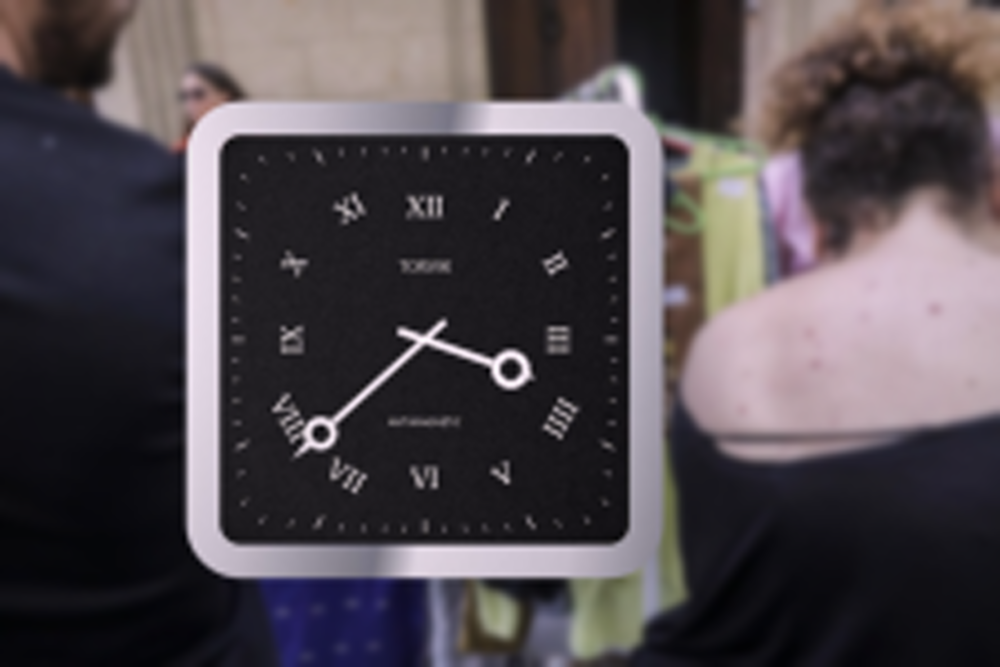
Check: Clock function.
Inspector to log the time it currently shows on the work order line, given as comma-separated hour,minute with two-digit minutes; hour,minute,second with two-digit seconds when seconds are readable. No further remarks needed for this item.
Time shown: 3,38
